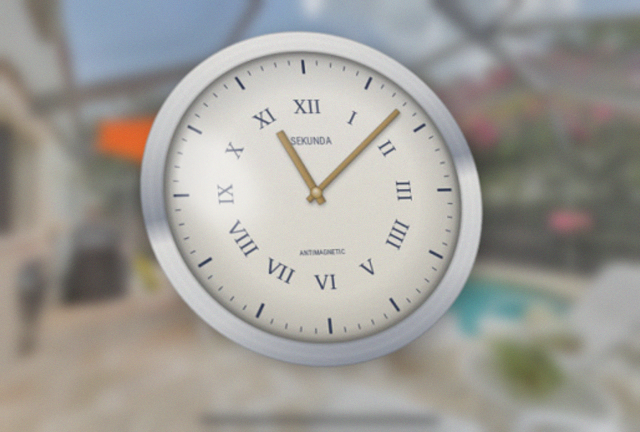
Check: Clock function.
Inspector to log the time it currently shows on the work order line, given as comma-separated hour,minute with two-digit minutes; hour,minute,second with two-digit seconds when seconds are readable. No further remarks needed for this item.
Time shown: 11,08
